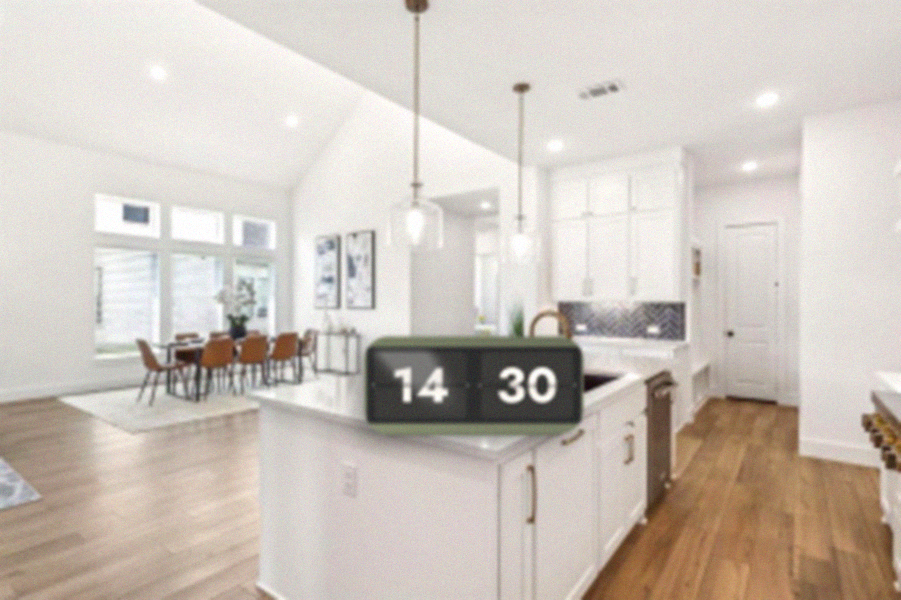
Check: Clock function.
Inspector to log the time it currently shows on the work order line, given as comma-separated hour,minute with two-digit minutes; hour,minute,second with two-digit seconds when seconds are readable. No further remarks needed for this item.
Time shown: 14,30
